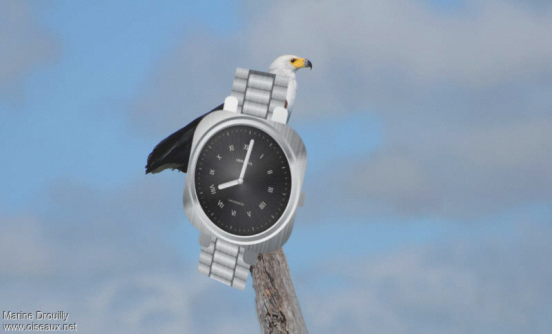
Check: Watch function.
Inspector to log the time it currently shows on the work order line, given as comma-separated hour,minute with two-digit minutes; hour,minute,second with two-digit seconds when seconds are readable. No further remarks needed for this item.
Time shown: 8,01
